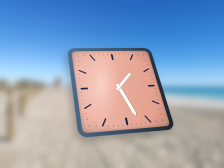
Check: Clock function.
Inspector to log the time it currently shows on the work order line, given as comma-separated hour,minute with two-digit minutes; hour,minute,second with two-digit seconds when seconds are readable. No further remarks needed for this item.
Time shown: 1,27
